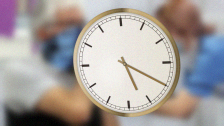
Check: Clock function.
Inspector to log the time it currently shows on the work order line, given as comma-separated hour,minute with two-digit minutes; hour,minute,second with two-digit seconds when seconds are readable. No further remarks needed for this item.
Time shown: 5,20
